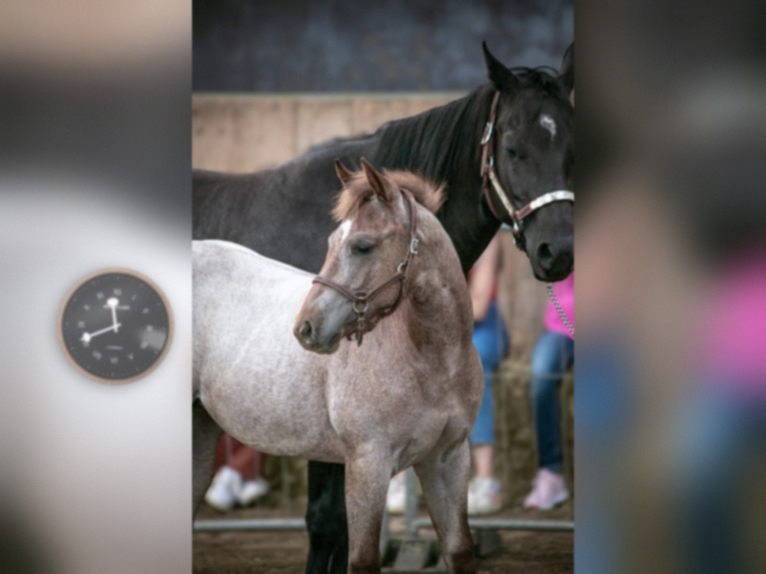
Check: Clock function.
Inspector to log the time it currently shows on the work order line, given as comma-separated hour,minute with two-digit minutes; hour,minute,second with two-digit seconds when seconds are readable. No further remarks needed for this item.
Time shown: 11,41
